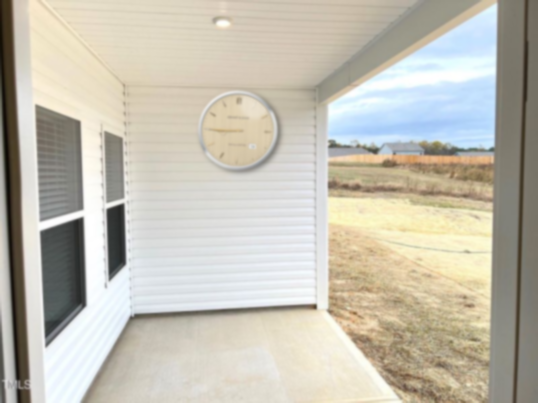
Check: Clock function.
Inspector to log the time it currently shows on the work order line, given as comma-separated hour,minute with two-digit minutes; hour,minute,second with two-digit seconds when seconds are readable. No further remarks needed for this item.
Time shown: 8,45
